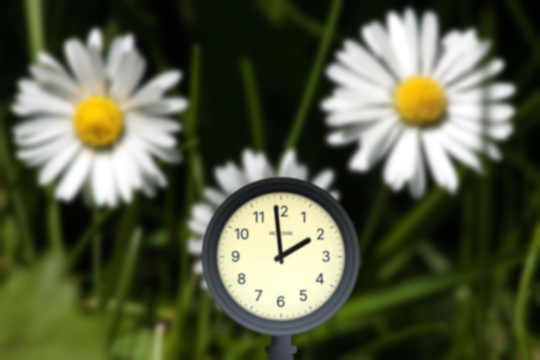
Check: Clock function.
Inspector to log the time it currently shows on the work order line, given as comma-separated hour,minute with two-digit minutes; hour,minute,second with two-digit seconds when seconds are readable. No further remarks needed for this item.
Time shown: 1,59
